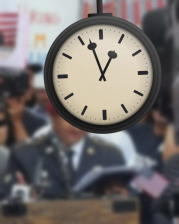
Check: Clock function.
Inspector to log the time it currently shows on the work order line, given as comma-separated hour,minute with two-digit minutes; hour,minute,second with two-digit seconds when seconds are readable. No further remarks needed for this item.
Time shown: 12,57
